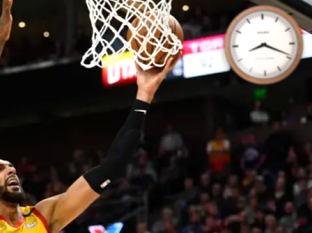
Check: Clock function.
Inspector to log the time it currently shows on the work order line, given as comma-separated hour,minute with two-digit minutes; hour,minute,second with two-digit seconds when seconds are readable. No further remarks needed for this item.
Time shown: 8,19
